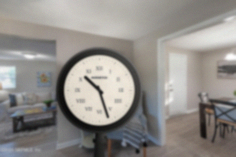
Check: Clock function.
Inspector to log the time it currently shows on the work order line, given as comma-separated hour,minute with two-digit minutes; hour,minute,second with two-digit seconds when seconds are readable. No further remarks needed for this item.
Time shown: 10,27
